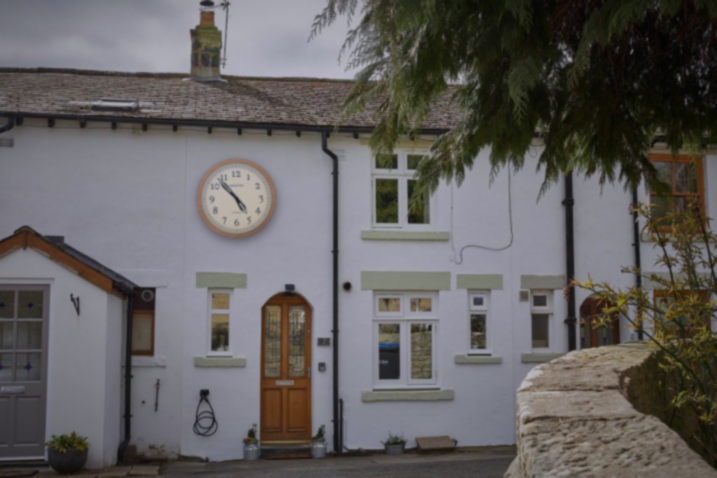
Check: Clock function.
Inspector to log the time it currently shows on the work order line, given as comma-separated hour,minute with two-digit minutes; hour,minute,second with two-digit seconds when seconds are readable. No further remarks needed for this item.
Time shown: 4,53
